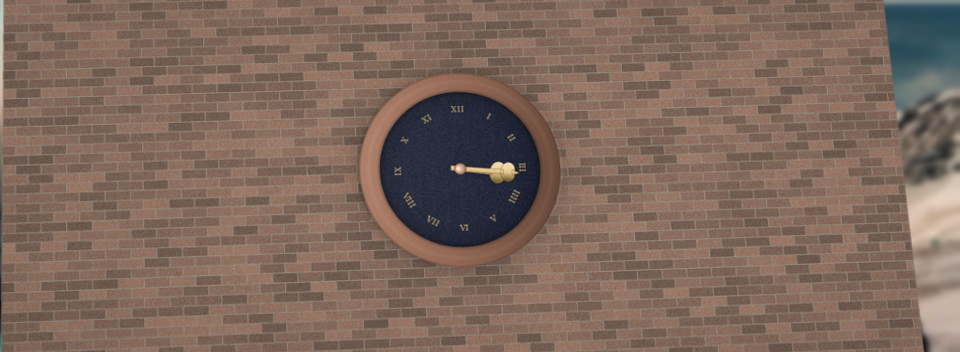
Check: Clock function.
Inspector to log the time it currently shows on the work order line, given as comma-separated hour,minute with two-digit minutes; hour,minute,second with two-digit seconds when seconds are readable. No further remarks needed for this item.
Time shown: 3,16
